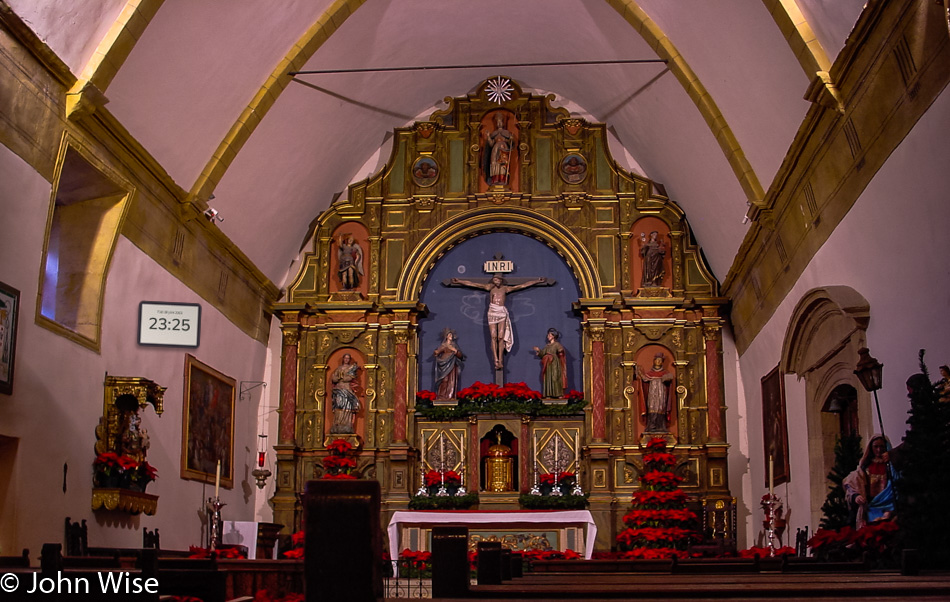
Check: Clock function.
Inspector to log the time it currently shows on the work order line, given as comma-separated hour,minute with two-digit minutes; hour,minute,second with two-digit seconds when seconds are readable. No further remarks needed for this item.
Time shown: 23,25
